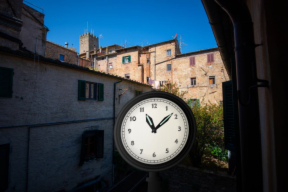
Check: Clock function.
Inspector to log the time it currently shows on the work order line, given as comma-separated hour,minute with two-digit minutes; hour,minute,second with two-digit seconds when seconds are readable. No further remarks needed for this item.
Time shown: 11,08
